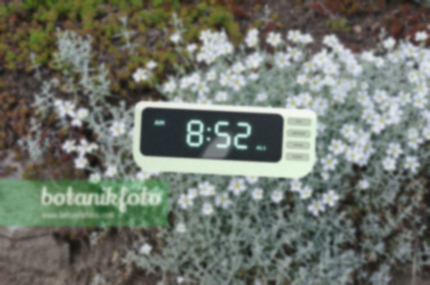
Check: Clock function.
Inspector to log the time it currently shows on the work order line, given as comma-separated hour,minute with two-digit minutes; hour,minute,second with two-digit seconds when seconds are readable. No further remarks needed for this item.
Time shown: 8,52
